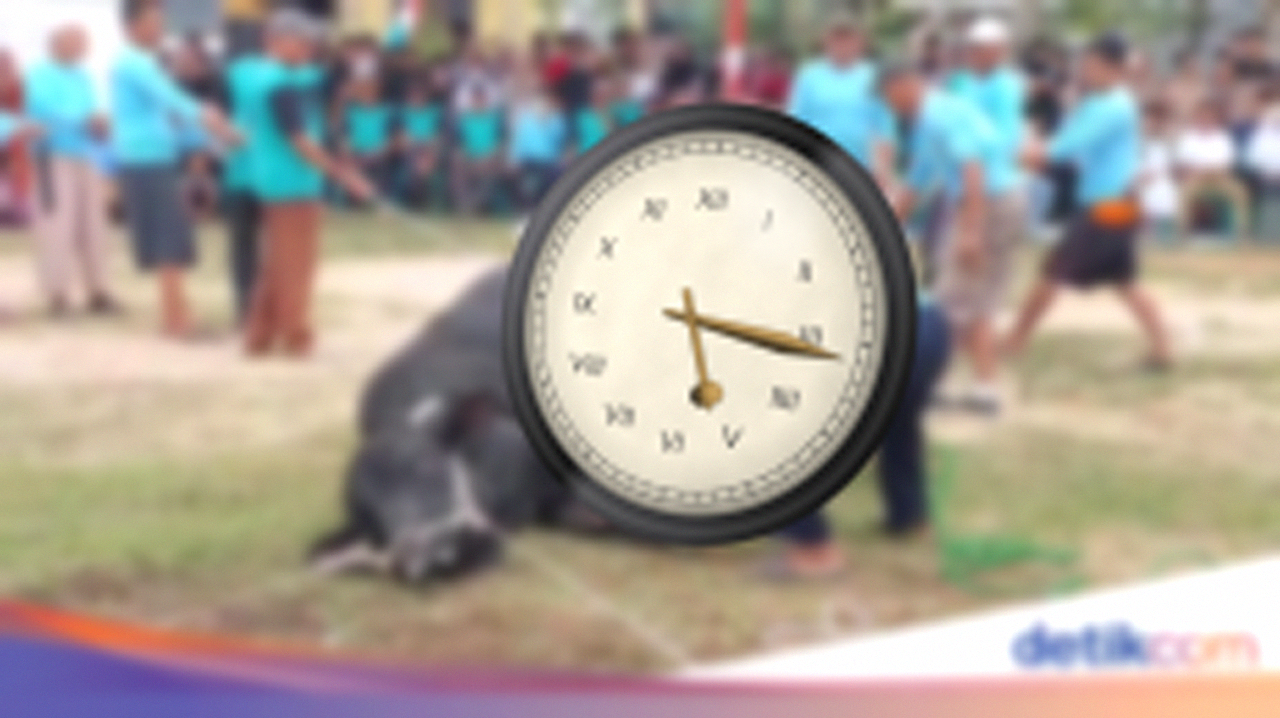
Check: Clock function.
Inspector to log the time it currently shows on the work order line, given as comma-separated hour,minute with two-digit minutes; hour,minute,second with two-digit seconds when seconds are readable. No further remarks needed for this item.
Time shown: 5,16
